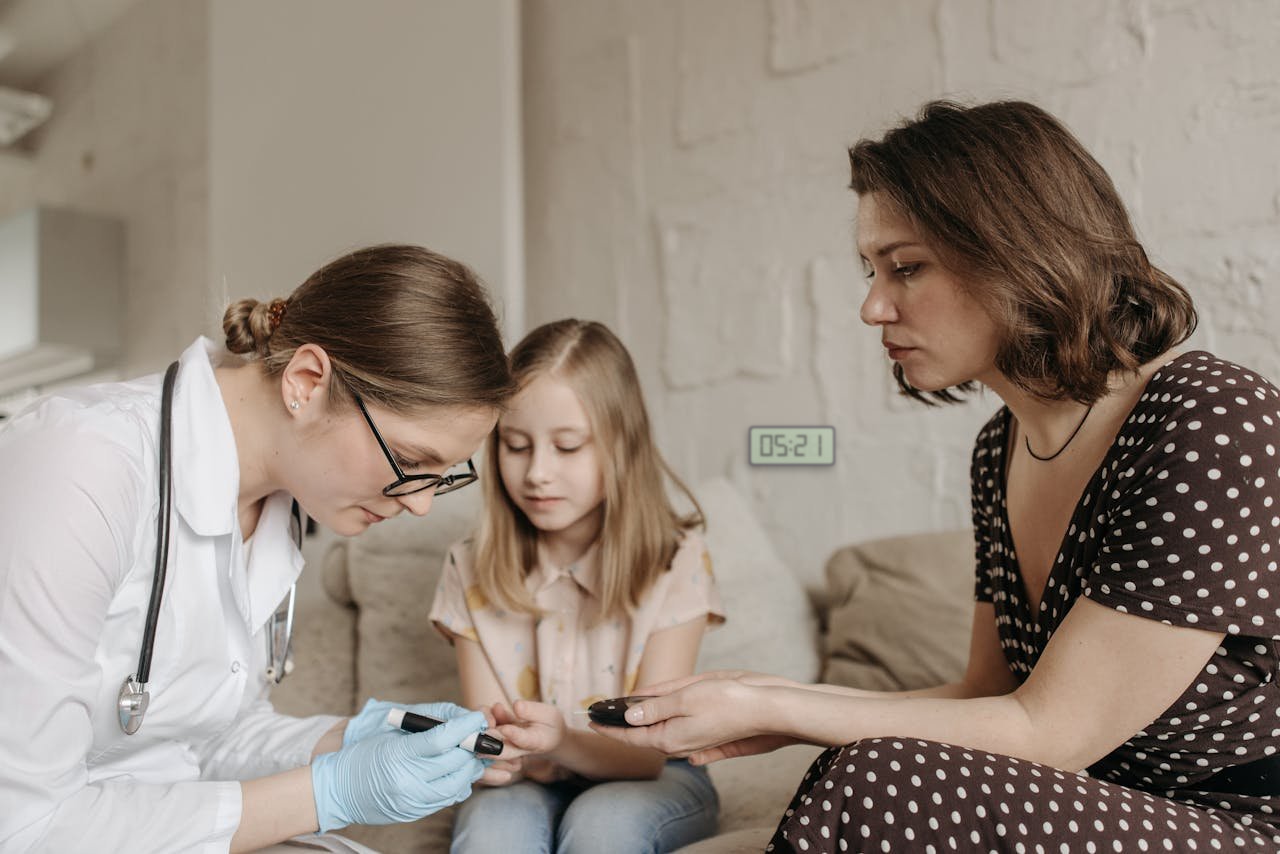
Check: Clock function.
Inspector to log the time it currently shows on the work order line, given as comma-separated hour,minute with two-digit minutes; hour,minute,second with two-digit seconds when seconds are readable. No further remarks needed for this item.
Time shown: 5,21
